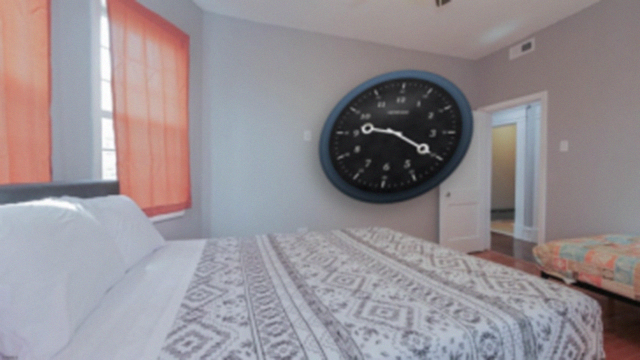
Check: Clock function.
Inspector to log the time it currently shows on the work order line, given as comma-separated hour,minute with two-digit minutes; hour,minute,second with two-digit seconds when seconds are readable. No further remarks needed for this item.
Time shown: 9,20
